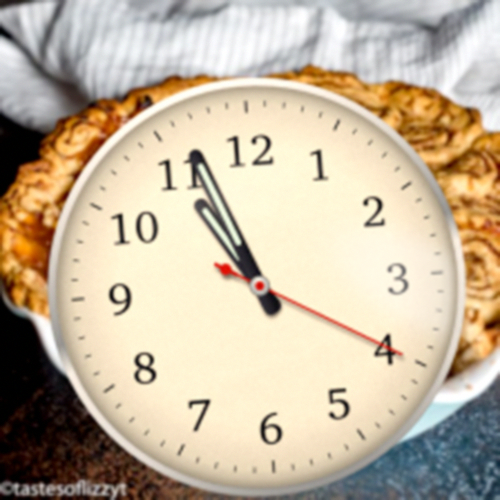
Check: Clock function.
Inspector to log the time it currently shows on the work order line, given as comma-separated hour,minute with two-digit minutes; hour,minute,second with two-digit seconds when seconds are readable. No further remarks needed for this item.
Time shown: 10,56,20
